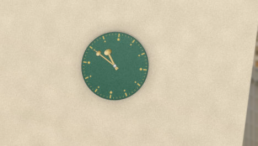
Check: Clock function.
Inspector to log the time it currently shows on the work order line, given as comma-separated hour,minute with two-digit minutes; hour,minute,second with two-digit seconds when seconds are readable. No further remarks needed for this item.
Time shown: 10,50
